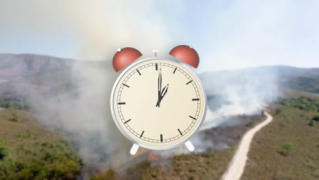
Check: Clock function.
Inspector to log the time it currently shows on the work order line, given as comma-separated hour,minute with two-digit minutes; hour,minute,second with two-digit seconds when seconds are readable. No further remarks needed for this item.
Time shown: 1,01
